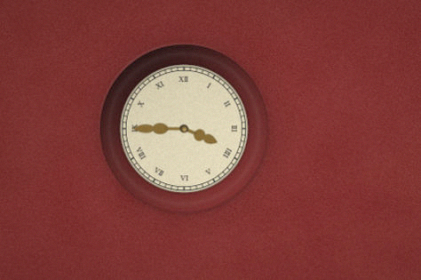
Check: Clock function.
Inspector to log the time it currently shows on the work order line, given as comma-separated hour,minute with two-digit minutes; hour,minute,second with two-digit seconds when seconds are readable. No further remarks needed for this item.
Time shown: 3,45
